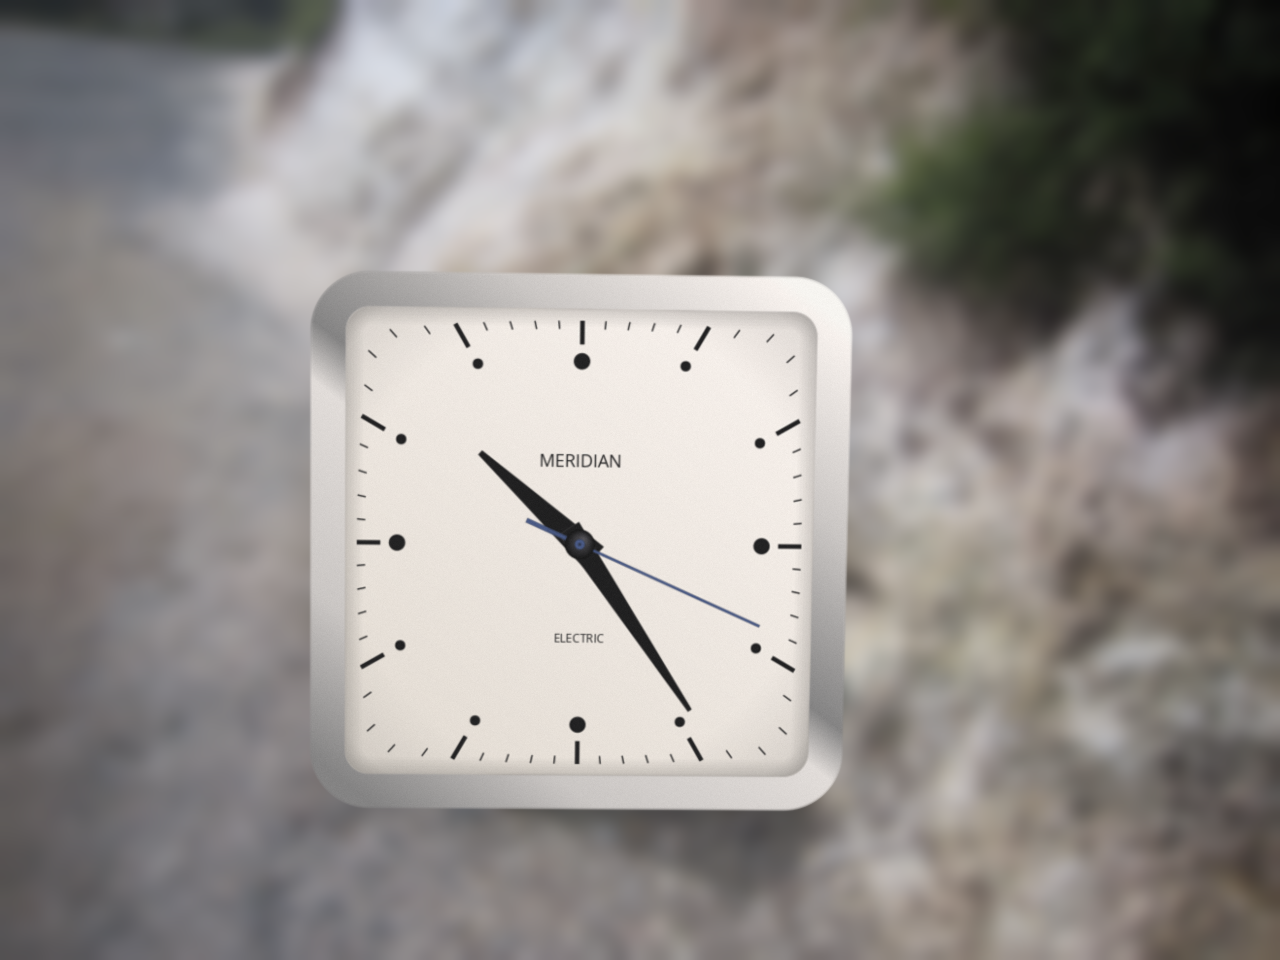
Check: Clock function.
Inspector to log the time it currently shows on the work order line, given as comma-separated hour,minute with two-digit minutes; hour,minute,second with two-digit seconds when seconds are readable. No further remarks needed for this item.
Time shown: 10,24,19
